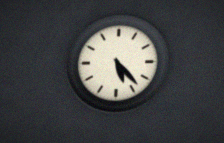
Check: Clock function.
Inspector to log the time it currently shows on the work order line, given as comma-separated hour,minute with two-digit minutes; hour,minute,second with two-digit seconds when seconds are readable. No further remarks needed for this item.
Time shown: 5,23
